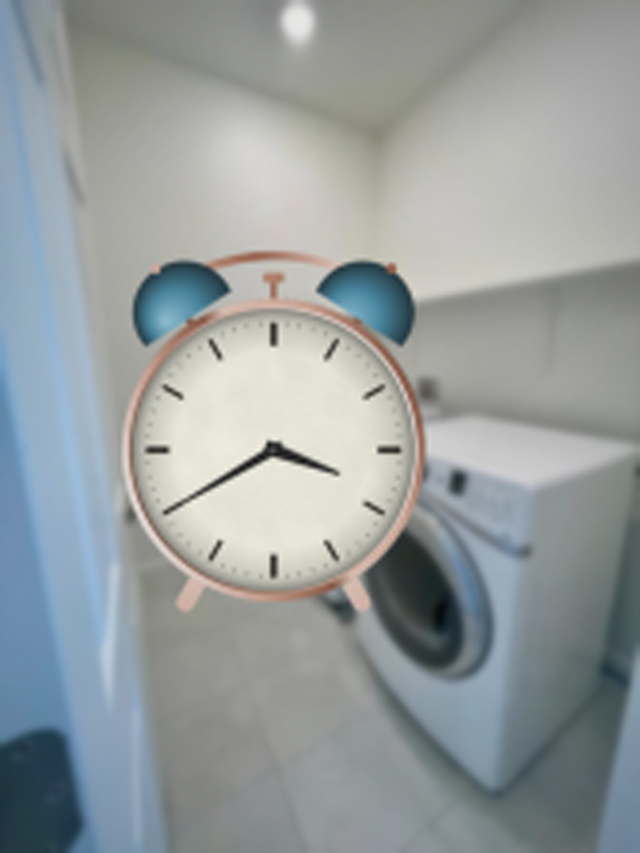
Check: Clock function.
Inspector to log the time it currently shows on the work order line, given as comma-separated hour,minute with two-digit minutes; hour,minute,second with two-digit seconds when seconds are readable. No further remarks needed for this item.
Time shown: 3,40
